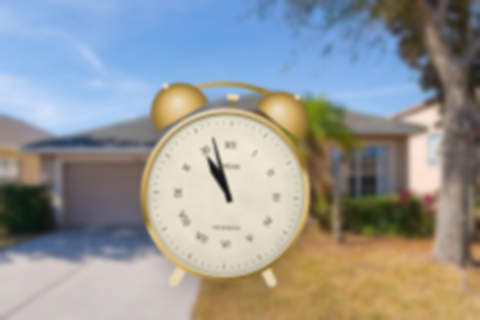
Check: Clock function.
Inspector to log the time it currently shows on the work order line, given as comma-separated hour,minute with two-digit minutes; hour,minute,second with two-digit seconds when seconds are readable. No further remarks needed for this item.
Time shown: 10,57
